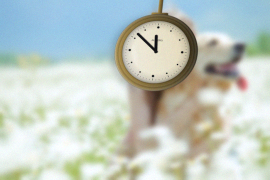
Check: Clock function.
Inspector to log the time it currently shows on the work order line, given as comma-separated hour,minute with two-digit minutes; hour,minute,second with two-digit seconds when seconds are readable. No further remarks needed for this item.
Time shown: 11,52
